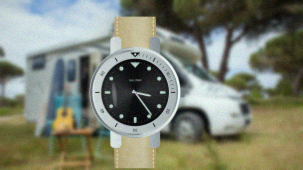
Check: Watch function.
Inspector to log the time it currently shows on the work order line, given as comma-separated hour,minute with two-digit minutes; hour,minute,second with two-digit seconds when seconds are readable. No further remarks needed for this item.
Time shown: 3,24
